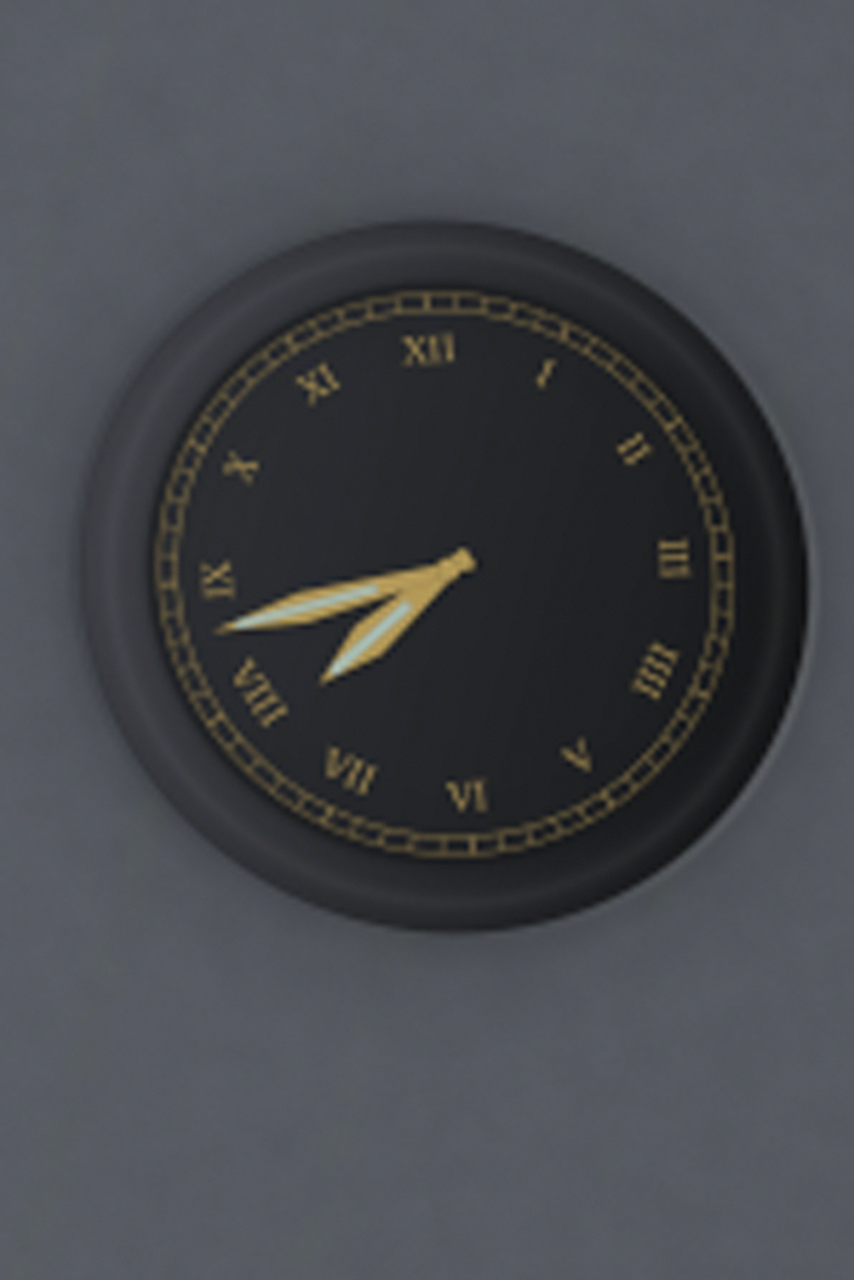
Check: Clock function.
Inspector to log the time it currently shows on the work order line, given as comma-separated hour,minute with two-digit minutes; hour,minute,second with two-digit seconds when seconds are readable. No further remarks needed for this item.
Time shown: 7,43
